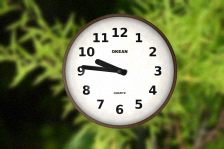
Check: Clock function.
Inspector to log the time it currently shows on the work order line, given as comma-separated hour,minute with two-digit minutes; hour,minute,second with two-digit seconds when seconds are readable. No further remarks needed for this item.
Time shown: 9,46
